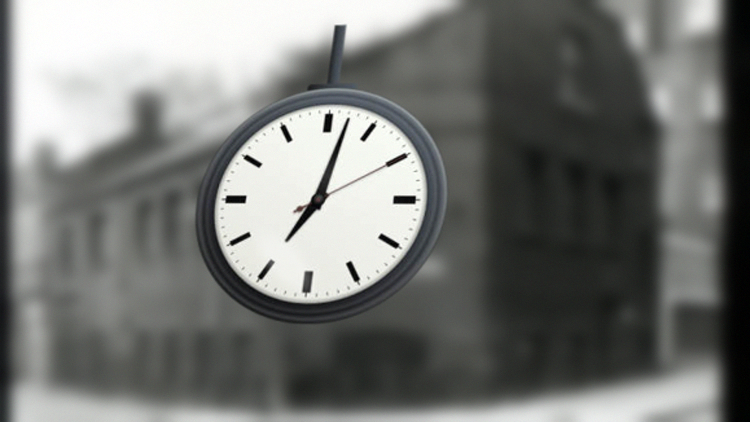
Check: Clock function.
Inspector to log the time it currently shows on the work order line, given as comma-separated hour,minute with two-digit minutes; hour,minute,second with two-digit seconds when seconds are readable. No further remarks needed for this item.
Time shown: 7,02,10
